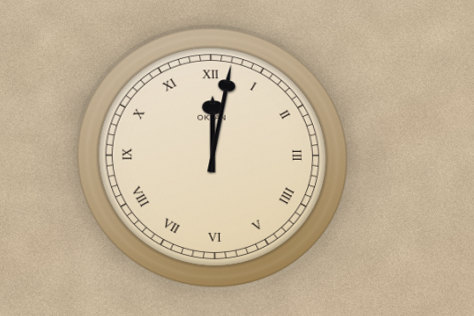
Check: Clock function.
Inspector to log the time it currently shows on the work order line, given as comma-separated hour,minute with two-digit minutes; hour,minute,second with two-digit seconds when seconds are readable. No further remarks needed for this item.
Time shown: 12,02
